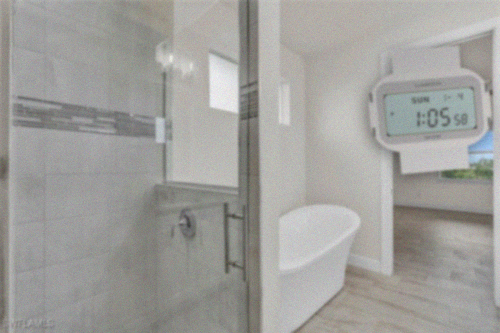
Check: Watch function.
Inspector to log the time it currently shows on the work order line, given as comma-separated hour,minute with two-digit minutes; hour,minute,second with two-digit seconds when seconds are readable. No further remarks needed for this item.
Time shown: 1,05
